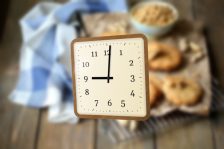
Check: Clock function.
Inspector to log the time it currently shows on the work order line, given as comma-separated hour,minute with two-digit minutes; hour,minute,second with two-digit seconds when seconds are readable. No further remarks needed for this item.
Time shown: 9,01
